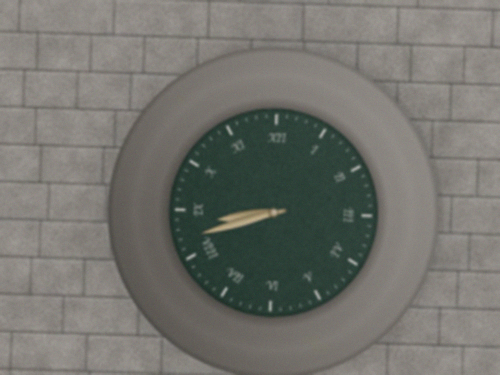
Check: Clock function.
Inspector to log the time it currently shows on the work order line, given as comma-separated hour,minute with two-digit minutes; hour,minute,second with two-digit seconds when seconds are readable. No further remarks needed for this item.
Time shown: 8,42
